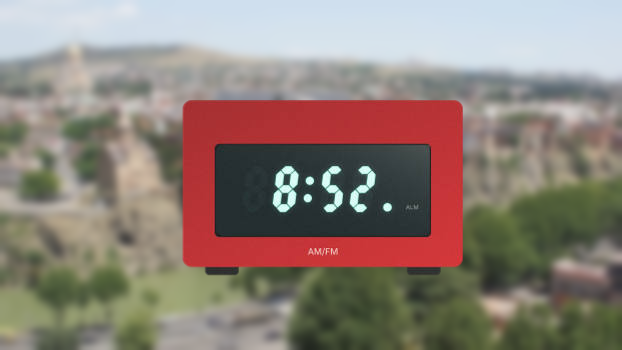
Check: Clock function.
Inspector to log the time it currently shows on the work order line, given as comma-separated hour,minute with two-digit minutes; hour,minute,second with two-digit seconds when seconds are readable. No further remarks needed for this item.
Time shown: 8,52
